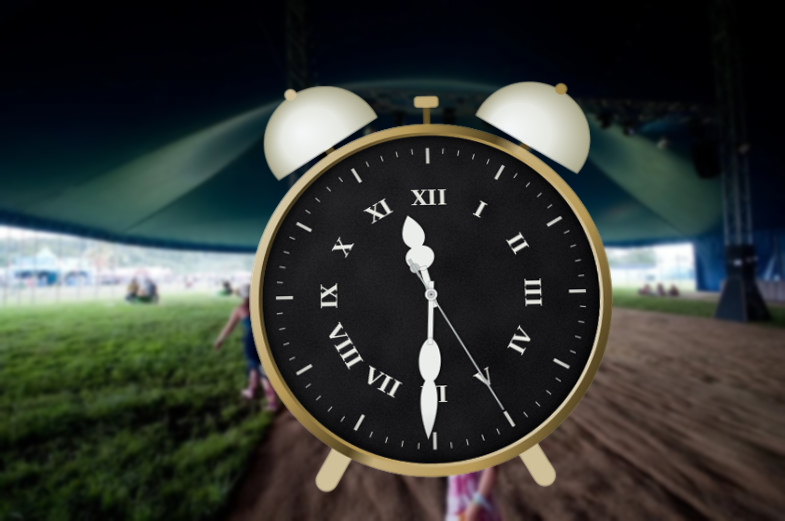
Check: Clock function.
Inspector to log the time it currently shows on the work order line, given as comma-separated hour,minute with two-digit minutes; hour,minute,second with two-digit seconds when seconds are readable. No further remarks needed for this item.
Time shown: 11,30,25
